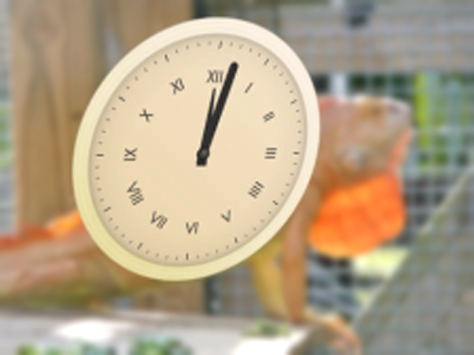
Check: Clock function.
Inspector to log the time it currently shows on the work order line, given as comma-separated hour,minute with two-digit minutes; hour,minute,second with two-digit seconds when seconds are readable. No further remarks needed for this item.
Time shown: 12,02
